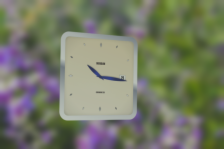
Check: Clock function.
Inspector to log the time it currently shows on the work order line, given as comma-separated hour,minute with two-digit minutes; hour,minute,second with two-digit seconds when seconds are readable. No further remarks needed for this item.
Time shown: 10,16
